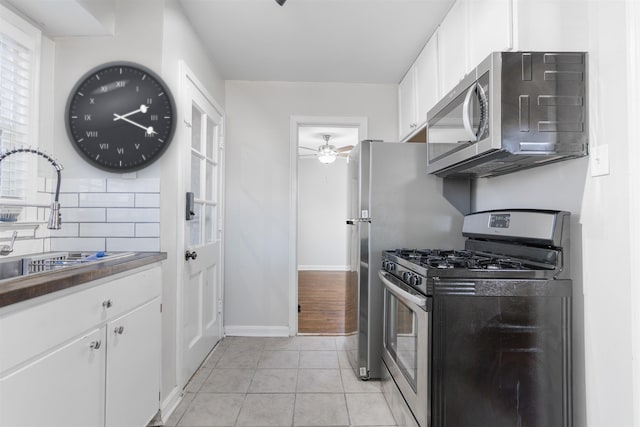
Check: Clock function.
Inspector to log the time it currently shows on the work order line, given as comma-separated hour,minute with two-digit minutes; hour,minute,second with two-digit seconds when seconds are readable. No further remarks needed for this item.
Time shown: 2,19
